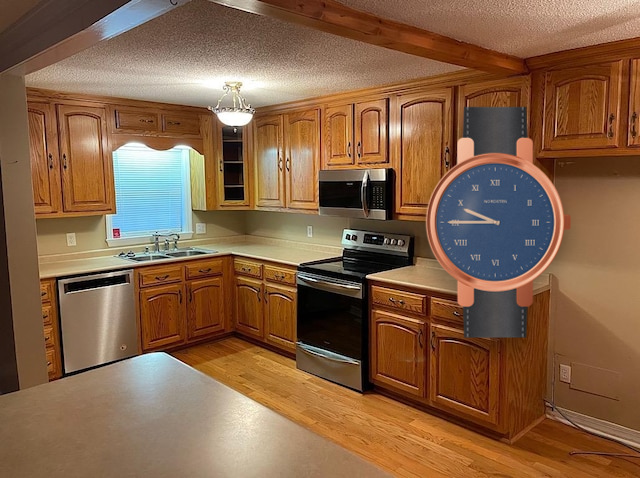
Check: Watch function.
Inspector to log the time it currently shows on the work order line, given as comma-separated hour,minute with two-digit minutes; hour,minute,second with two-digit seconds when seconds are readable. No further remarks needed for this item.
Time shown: 9,45
